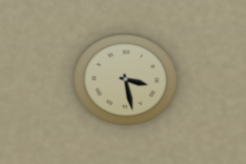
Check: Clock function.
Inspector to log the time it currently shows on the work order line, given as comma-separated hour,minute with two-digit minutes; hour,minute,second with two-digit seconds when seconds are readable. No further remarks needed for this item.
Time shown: 3,28
